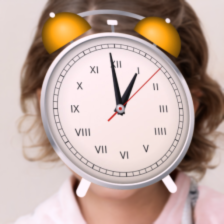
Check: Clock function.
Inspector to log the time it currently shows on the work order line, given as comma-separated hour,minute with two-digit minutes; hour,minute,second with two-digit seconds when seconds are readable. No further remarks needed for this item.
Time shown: 12,59,08
